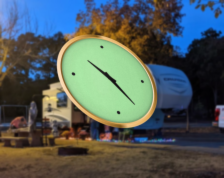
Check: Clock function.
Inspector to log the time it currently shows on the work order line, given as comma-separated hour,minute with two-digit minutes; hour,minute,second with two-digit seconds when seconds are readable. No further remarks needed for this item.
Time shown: 10,24
